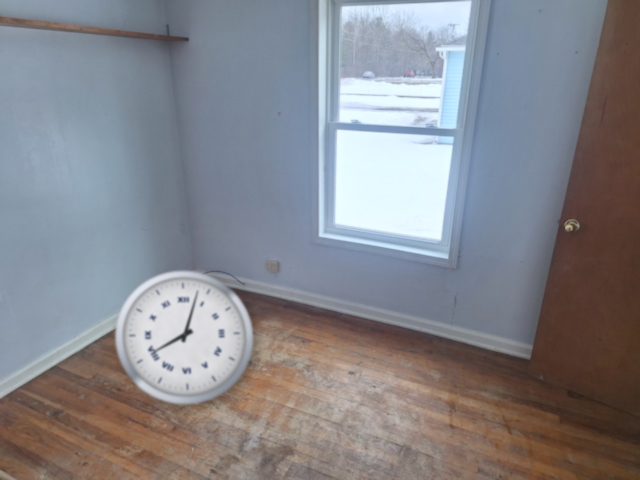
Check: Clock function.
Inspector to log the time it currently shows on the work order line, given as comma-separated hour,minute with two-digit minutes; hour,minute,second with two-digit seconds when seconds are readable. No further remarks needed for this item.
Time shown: 8,03
